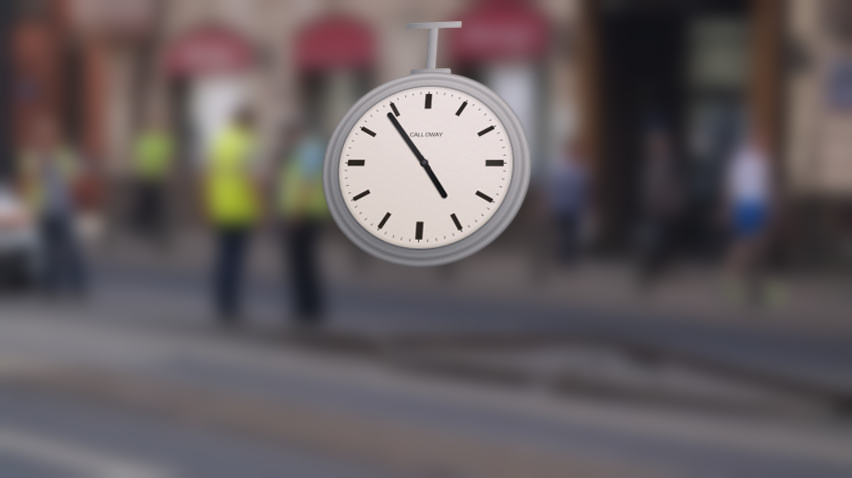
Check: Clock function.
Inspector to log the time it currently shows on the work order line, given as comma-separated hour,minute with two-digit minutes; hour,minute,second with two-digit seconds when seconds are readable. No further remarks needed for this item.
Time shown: 4,54
